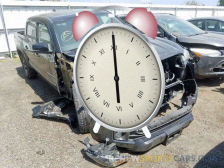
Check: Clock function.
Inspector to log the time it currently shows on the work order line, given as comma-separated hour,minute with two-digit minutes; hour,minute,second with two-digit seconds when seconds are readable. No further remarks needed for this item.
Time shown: 6,00
